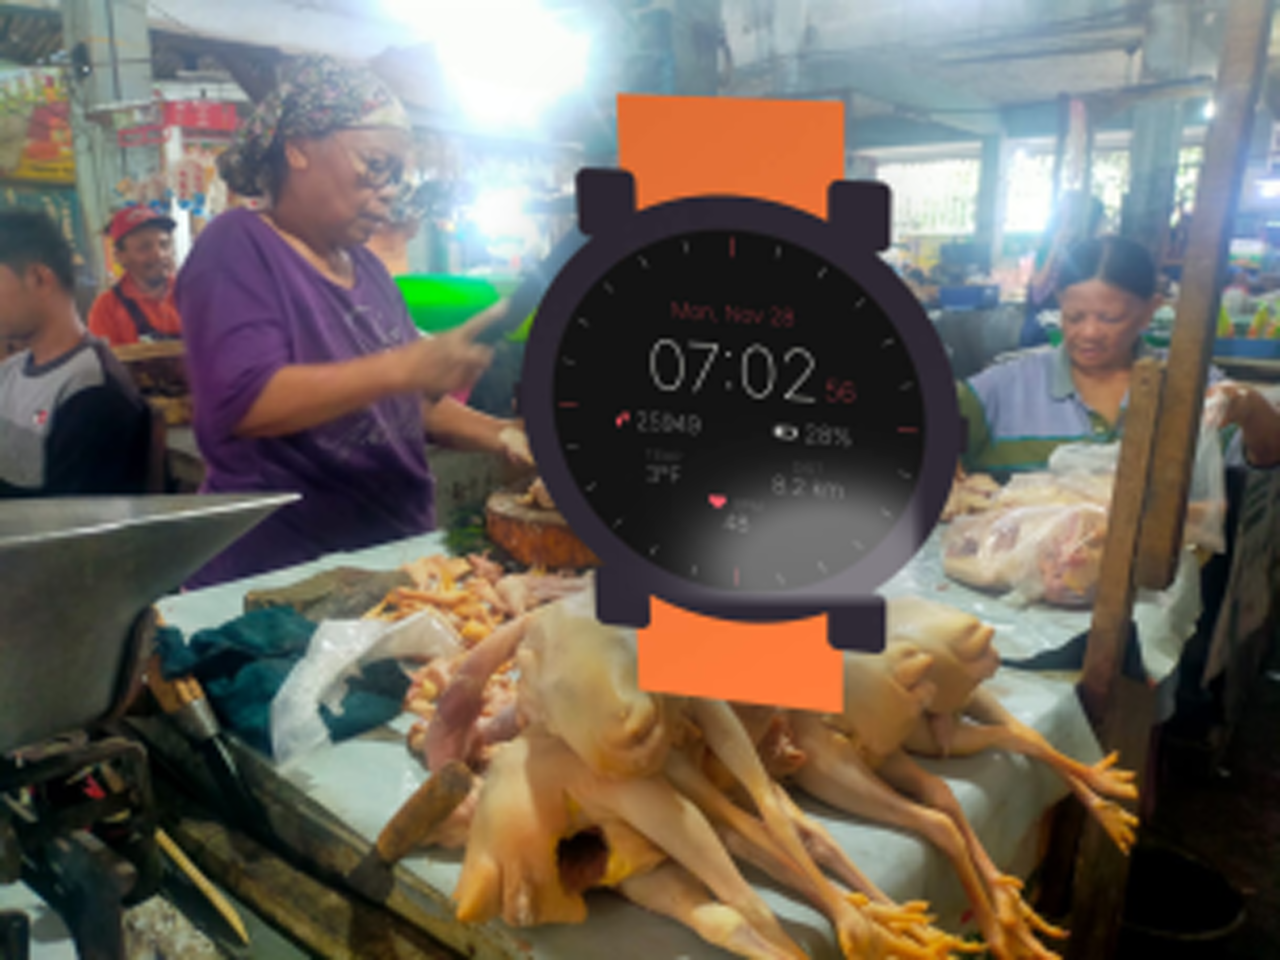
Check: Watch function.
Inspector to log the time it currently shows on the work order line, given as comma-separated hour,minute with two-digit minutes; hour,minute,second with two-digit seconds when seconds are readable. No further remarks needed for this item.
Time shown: 7,02
